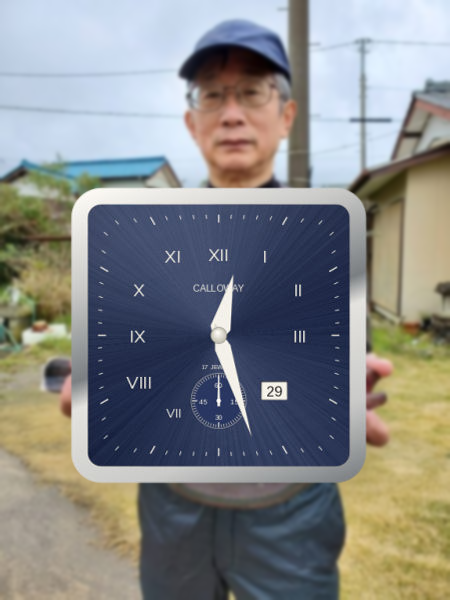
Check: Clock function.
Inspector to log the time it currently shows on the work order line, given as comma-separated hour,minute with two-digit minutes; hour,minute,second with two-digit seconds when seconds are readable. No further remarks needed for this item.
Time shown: 12,27
